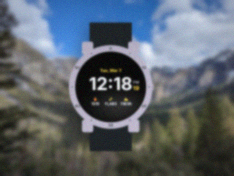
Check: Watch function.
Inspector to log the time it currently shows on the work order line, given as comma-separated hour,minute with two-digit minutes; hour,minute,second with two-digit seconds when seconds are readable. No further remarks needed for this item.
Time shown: 12,18
